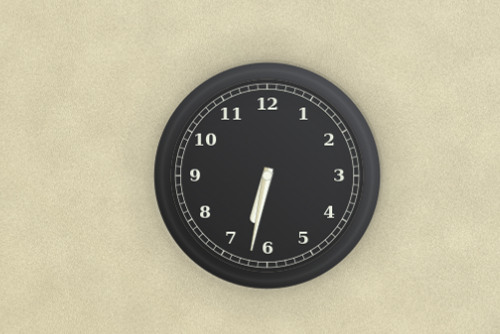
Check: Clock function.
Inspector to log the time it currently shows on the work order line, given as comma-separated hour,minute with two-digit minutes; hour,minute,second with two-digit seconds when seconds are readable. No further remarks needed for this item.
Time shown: 6,32
